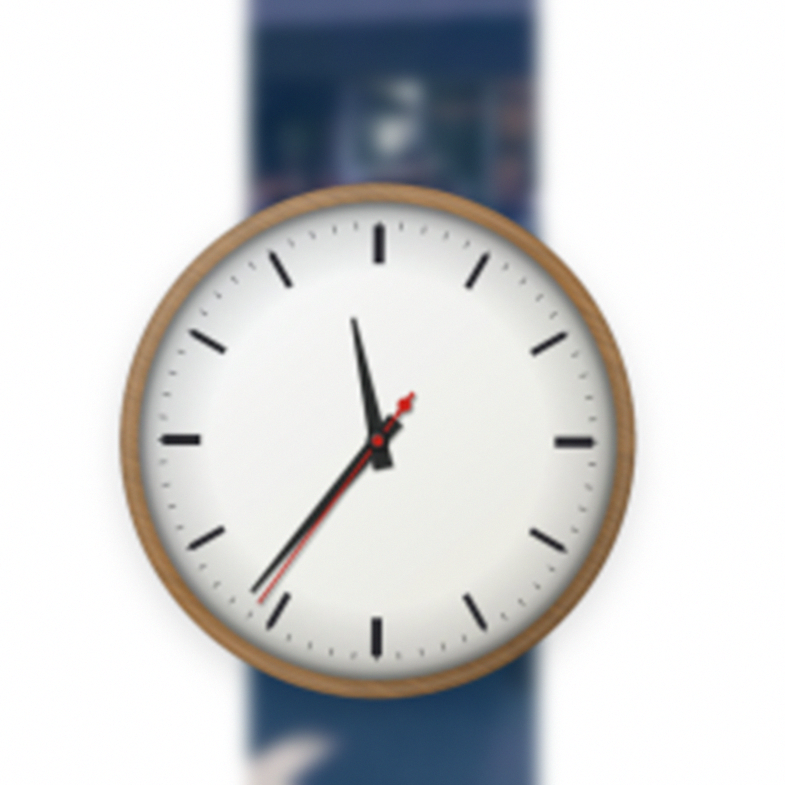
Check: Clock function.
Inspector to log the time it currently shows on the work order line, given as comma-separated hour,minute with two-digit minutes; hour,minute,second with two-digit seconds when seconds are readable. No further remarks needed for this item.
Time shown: 11,36,36
